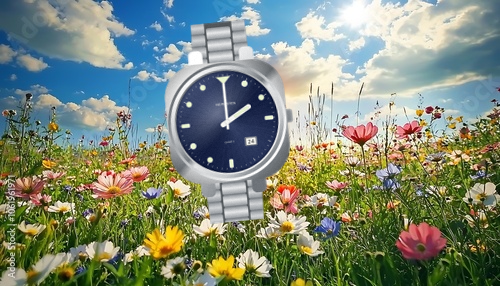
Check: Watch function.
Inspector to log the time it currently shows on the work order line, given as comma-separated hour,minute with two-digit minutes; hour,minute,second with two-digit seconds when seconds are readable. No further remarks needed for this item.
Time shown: 2,00
